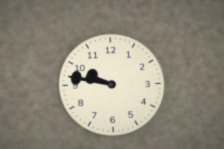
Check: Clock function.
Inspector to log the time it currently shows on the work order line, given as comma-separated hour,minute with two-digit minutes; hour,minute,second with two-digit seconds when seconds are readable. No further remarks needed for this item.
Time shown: 9,47
